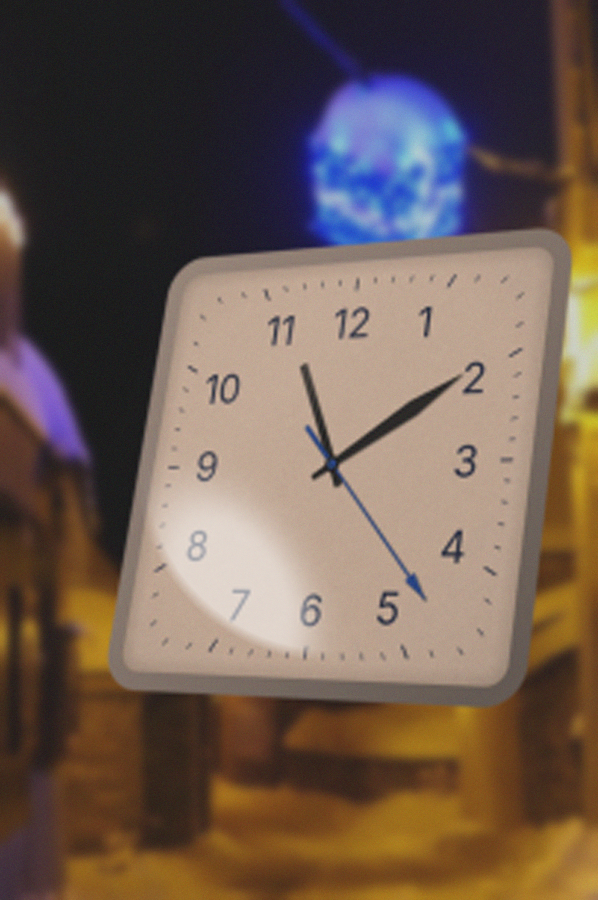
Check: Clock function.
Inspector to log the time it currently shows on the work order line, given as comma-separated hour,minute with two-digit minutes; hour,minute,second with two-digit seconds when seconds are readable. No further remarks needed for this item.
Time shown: 11,09,23
